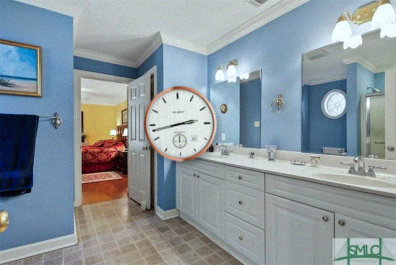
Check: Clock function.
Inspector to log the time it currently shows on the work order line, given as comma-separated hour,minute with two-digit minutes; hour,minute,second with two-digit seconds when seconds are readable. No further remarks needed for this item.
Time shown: 2,43
